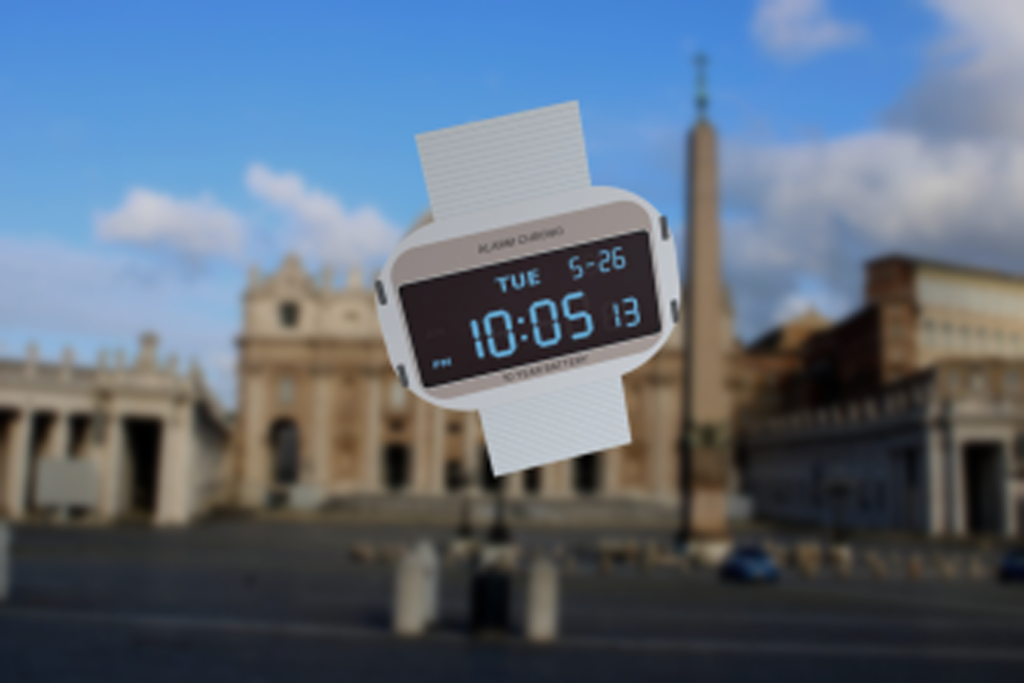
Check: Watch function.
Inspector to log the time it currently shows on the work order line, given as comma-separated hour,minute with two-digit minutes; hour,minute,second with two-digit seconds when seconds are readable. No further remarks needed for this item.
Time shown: 10,05,13
